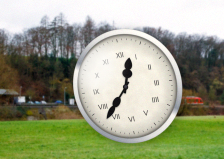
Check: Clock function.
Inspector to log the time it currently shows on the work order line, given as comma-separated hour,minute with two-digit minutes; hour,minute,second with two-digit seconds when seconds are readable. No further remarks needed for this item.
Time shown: 12,37
